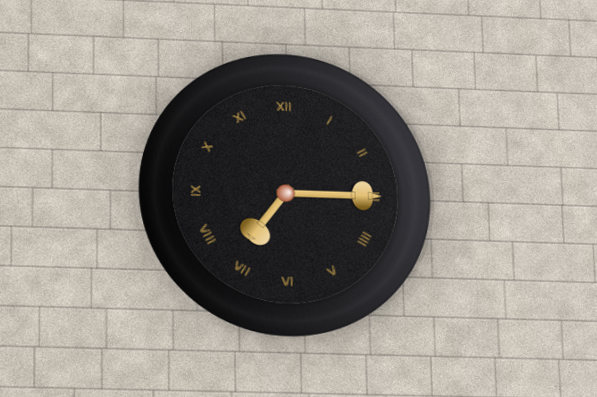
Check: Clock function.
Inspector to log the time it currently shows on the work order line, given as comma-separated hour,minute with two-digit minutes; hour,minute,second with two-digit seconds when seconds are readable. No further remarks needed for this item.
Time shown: 7,15
